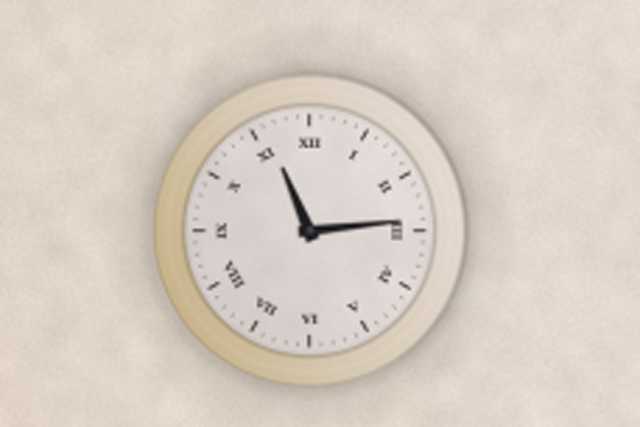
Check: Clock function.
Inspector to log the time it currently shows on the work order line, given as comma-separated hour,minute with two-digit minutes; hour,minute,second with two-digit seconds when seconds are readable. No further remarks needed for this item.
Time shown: 11,14
